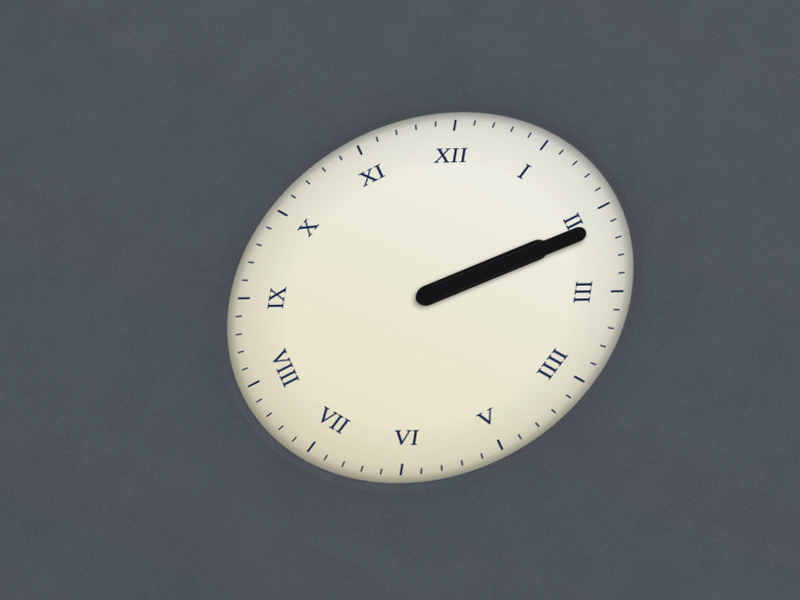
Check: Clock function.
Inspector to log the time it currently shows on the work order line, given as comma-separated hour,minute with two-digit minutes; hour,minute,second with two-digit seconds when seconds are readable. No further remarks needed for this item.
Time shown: 2,11
